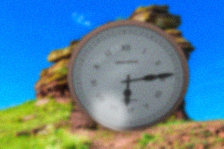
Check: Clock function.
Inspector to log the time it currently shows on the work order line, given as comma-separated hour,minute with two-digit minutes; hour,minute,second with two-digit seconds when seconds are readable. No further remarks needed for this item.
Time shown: 6,14
